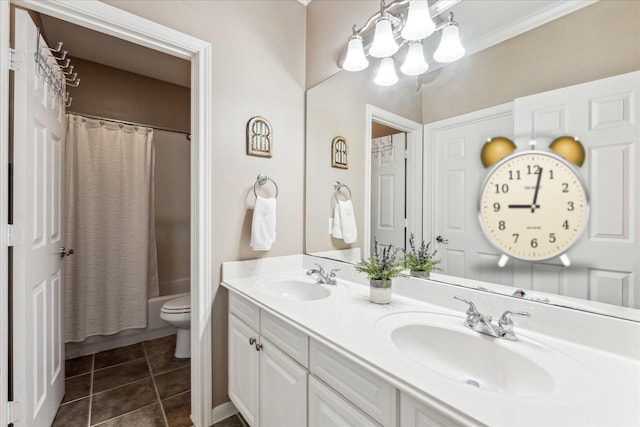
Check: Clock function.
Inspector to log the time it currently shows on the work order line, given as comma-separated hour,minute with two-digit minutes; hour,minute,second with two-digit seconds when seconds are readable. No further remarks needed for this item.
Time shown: 9,02
